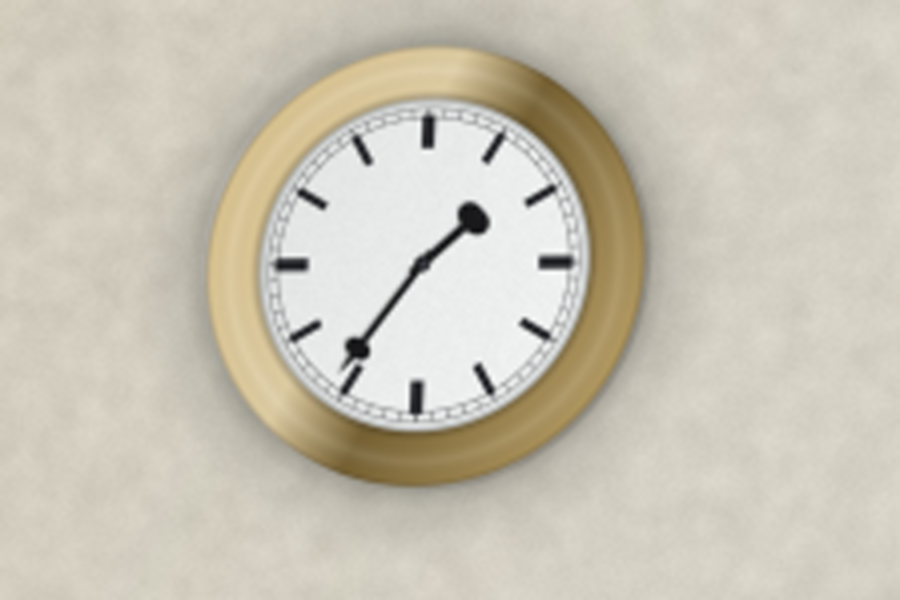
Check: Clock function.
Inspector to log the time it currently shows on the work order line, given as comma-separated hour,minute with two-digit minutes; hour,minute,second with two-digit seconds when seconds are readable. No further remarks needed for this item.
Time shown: 1,36
